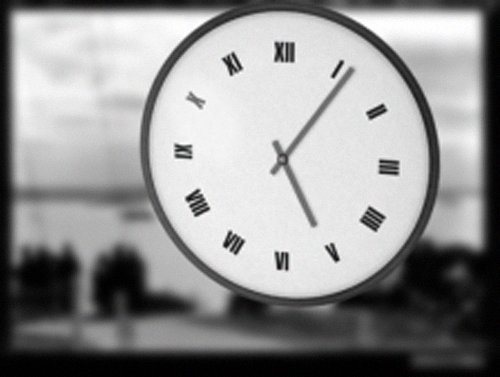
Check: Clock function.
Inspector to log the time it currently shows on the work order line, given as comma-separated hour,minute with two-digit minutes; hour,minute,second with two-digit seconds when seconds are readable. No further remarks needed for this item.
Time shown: 5,06
